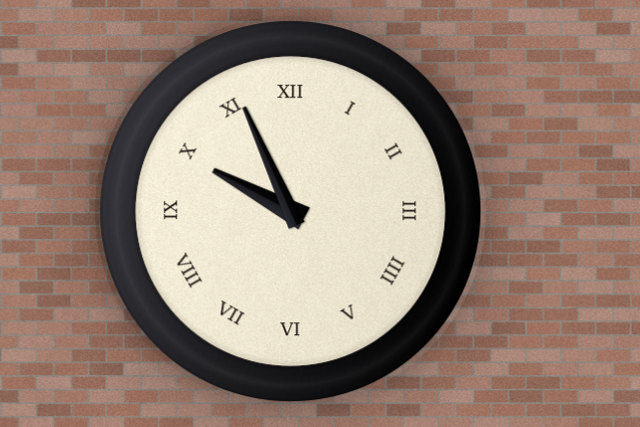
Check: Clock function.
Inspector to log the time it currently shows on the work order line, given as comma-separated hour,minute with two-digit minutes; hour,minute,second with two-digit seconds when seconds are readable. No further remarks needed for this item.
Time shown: 9,56
